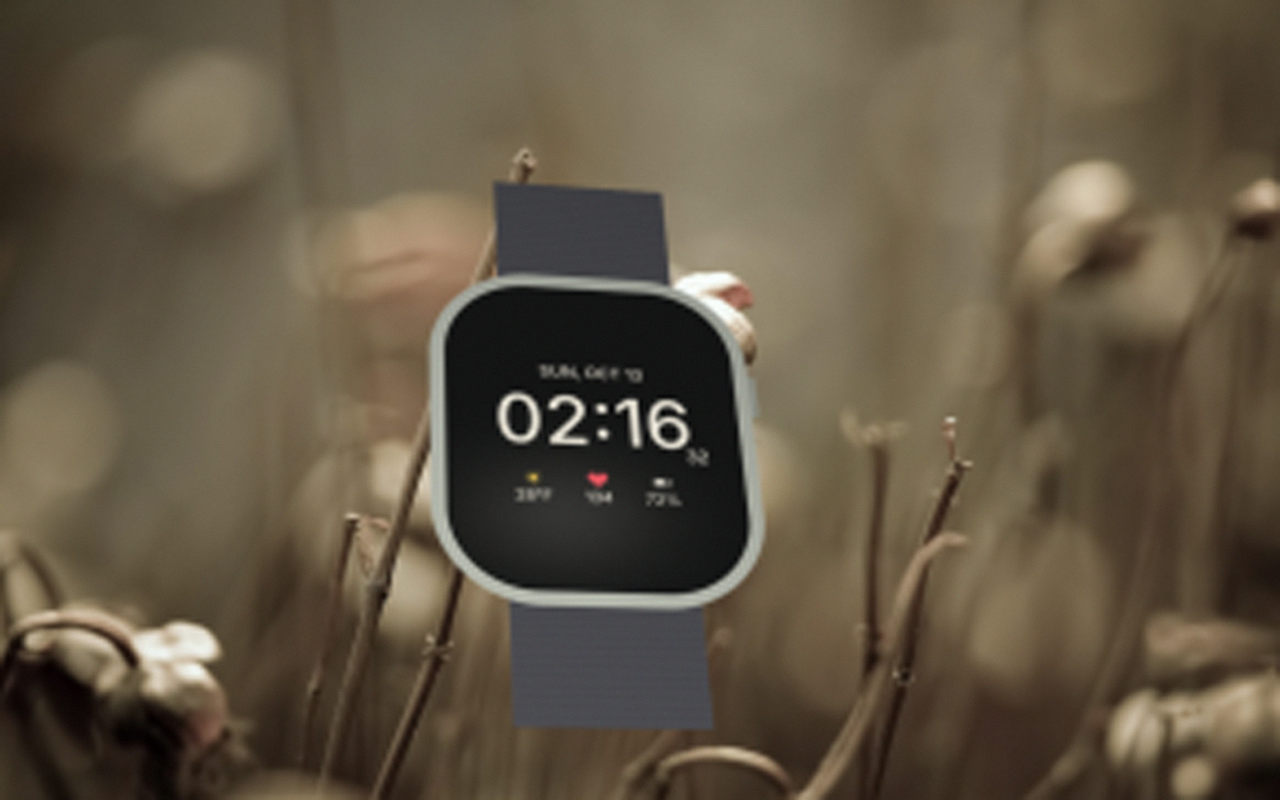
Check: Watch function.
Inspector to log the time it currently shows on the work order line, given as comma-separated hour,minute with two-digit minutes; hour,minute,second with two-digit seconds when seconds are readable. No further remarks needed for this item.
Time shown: 2,16
